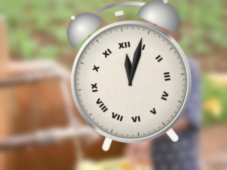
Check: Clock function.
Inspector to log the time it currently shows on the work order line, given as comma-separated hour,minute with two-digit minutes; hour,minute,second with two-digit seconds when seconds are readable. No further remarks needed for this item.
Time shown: 12,04
